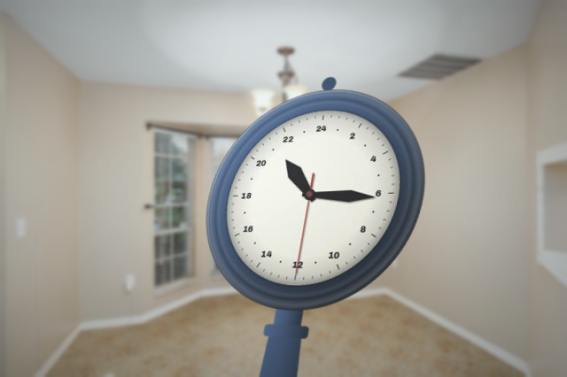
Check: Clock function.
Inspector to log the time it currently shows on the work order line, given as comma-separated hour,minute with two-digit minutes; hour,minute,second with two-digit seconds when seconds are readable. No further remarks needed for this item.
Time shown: 21,15,30
